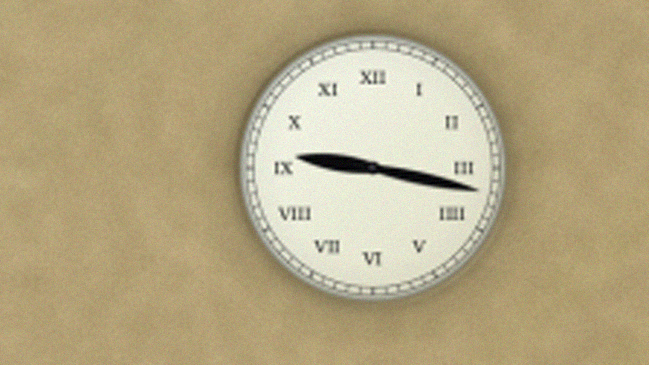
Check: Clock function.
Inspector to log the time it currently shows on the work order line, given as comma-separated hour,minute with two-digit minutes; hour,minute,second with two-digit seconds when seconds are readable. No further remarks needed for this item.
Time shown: 9,17
